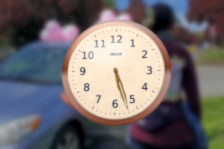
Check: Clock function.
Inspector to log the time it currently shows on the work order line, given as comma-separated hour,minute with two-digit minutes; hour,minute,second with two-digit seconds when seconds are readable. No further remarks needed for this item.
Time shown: 5,27
